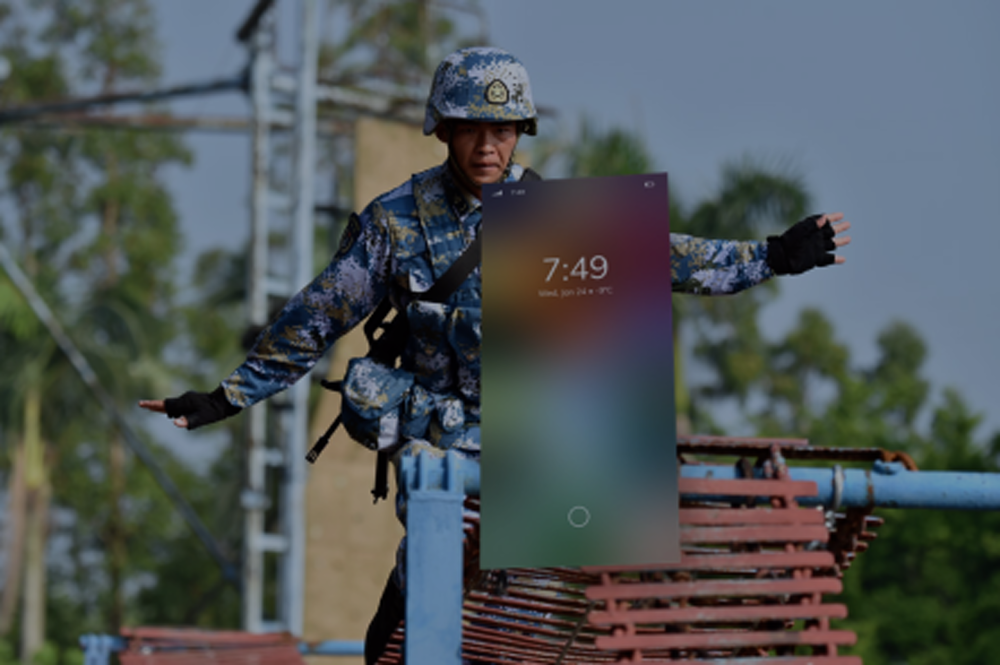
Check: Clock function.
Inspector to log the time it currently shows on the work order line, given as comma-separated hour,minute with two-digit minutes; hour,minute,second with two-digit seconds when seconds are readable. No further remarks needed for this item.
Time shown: 7,49
